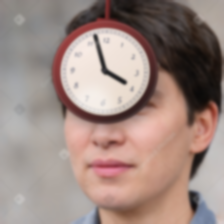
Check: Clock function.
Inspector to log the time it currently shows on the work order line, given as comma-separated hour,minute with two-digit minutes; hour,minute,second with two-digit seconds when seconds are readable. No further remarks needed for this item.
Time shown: 3,57
